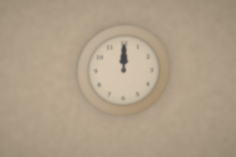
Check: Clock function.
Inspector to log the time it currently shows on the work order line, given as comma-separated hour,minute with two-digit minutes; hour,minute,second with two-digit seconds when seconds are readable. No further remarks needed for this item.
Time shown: 12,00
